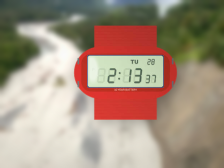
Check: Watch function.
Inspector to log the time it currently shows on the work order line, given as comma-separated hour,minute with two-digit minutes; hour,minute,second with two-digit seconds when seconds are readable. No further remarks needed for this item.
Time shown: 2,13,37
